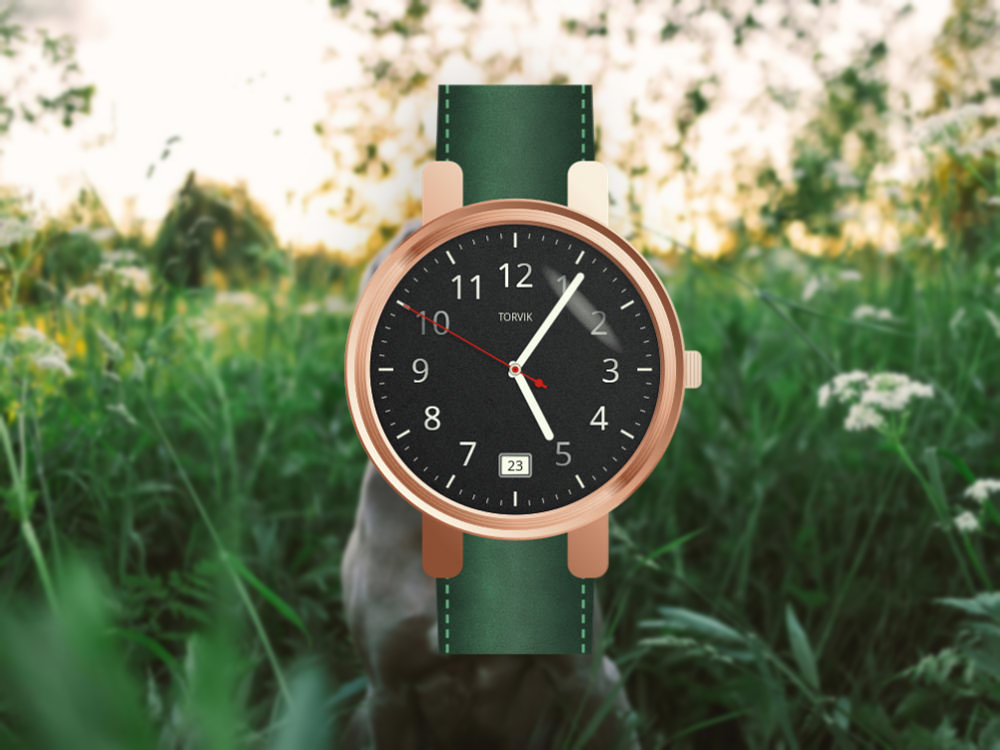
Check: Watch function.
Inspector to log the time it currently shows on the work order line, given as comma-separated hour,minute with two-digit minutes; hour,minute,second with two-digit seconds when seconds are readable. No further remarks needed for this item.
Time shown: 5,05,50
